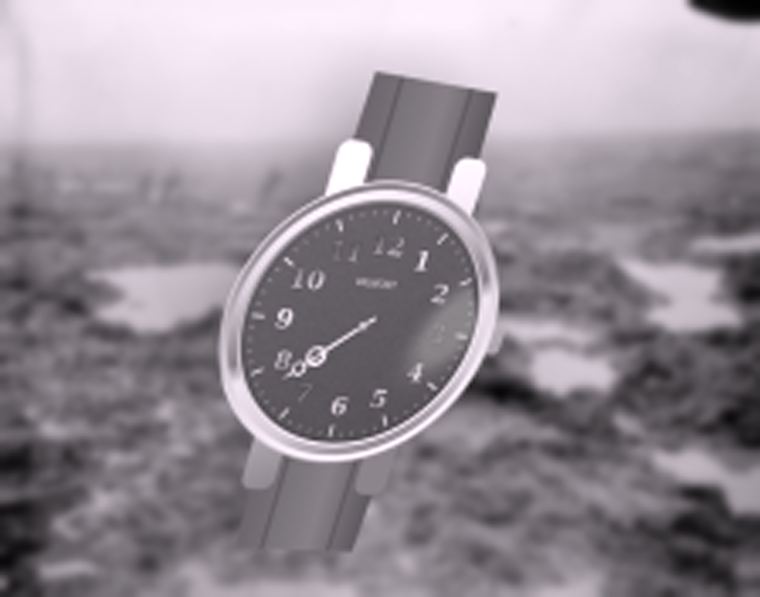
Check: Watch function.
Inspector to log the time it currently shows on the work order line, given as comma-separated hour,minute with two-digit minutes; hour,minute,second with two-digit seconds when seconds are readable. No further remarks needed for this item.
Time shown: 7,38
